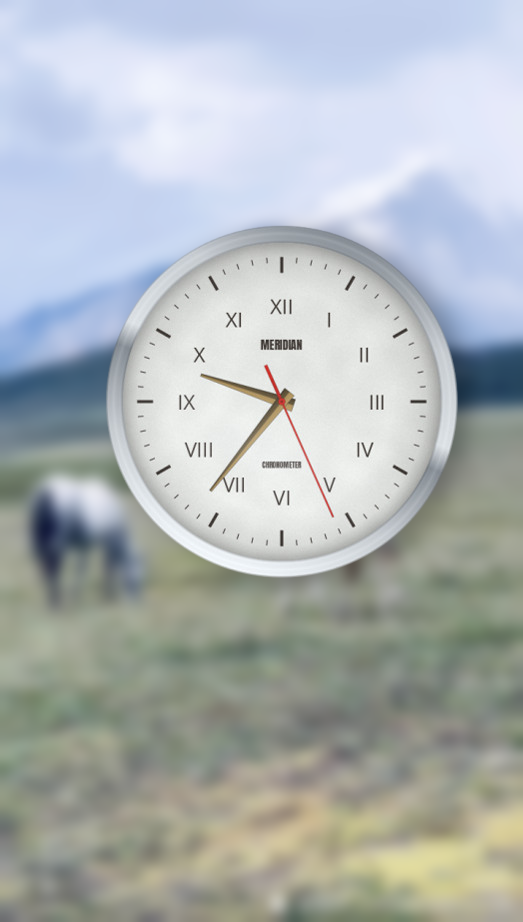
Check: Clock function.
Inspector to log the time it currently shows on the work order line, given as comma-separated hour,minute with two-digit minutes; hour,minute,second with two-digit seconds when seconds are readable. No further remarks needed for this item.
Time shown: 9,36,26
